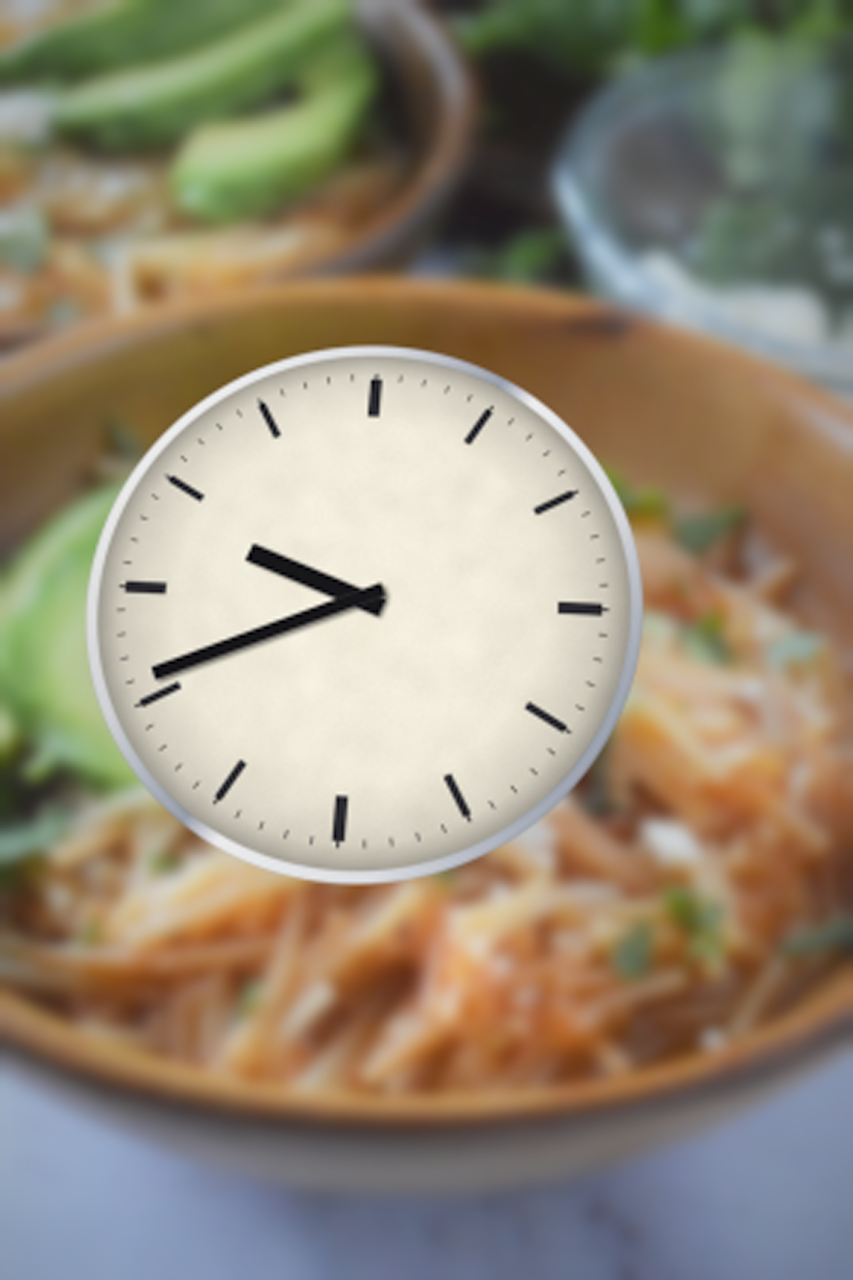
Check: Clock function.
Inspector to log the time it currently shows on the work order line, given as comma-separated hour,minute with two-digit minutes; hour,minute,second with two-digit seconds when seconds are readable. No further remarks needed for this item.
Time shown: 9,41
